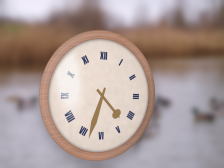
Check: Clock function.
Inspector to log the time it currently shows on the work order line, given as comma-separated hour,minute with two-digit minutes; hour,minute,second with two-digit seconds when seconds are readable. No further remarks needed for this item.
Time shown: 4,33
